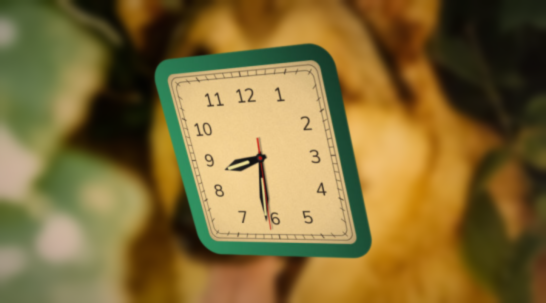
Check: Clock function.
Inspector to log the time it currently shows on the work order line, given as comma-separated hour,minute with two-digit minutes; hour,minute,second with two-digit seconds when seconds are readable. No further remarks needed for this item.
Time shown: 8,31,31
